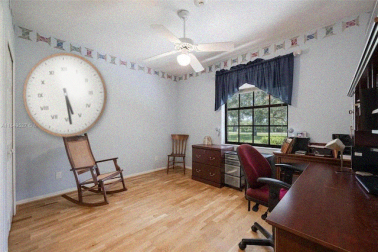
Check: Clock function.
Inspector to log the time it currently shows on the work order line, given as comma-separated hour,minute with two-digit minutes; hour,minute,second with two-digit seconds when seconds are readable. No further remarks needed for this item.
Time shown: 5,29
